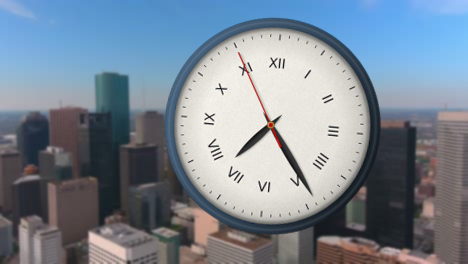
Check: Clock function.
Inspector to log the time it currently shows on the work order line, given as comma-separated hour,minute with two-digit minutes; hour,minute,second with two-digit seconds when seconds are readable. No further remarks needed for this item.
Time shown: 7,23,55
